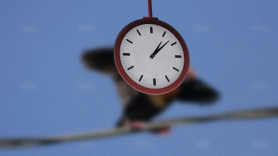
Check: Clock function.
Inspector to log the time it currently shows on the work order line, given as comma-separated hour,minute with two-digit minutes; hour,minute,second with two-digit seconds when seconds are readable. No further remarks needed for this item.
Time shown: 1,08
